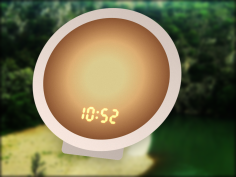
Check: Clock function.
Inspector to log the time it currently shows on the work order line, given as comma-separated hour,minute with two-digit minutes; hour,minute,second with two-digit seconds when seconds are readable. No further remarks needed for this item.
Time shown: 10,52
